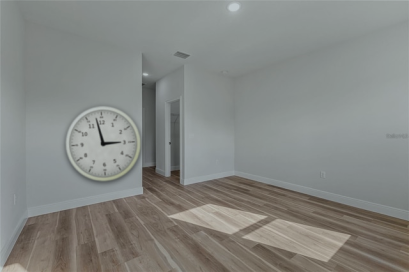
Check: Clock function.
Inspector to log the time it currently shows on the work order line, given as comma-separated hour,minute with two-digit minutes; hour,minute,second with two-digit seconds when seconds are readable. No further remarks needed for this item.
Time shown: 2,58
